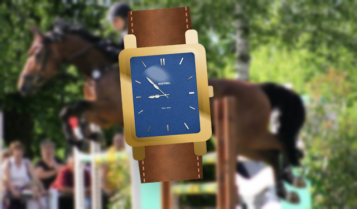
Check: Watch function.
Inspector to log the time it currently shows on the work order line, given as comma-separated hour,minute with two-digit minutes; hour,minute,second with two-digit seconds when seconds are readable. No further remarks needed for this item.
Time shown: 8,53
